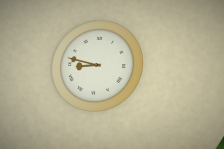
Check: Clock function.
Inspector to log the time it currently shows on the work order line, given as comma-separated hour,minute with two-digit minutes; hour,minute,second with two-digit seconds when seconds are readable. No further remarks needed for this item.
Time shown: 8,47
